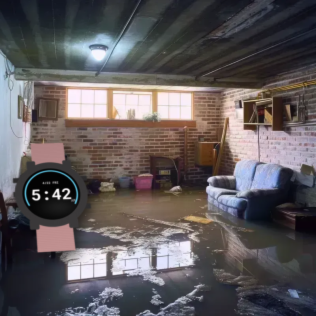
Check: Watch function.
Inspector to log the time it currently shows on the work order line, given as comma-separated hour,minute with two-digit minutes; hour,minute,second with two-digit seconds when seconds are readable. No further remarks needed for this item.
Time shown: 5,42
